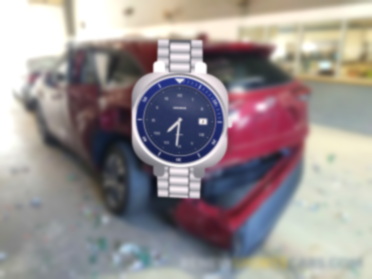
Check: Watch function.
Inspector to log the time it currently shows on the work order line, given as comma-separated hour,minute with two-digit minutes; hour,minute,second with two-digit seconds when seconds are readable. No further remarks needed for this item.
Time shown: 7,31
